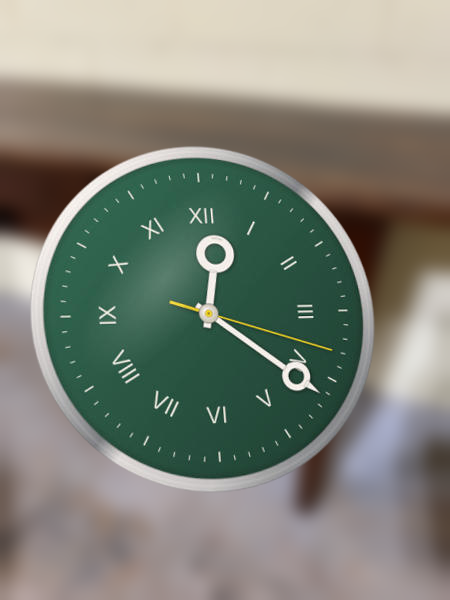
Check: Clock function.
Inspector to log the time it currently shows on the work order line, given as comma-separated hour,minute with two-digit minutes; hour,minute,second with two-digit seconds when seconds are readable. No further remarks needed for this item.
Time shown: 12,21,18
